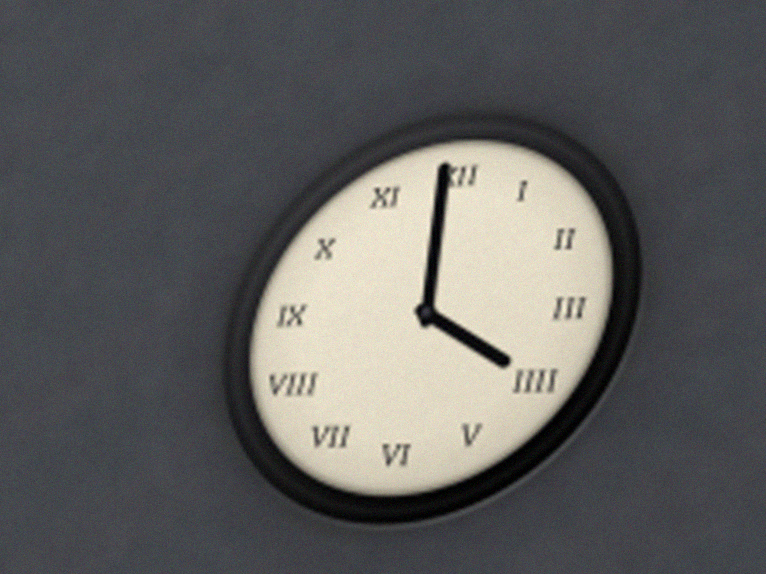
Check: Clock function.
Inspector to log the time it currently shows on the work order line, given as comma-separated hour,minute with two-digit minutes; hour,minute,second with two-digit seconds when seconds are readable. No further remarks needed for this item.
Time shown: 3,59
